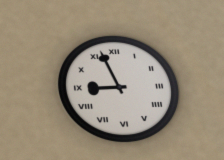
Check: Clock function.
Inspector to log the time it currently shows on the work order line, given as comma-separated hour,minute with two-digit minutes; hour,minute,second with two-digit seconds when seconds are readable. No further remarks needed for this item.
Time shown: 8,57
